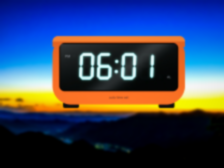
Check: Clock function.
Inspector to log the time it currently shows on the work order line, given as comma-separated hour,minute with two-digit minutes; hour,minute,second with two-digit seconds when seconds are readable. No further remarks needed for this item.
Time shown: 6,01
